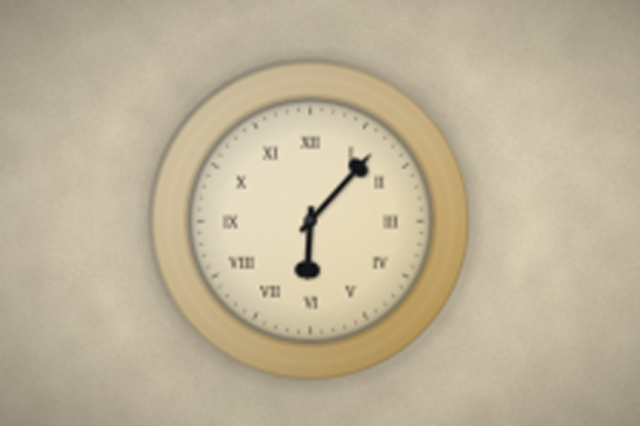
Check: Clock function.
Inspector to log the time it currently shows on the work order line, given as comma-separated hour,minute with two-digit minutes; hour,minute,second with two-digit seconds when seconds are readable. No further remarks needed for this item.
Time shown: 6,07
